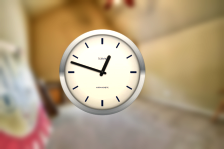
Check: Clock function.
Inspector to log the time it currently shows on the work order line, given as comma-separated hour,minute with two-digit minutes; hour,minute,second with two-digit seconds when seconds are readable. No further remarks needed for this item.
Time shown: 12,48
